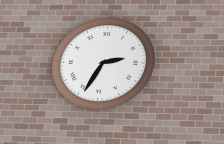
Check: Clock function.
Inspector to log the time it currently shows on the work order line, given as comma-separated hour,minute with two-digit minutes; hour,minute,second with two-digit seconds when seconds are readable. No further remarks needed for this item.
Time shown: 2,34
